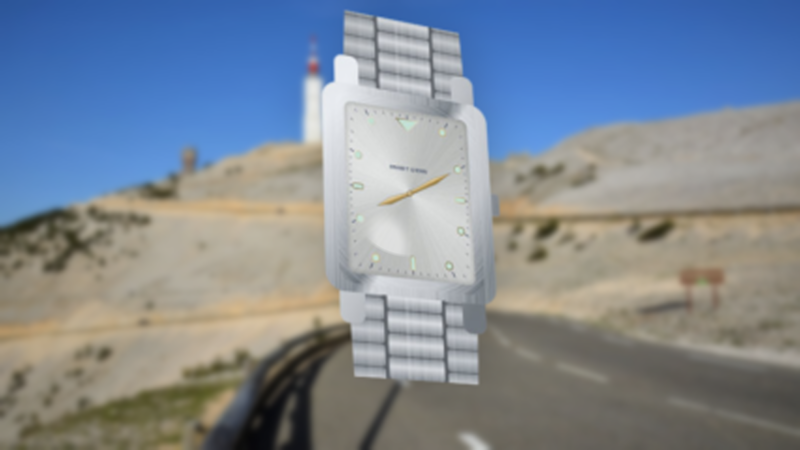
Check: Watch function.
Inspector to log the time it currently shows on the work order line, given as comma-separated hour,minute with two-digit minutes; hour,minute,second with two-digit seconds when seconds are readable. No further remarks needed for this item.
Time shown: 8,10
